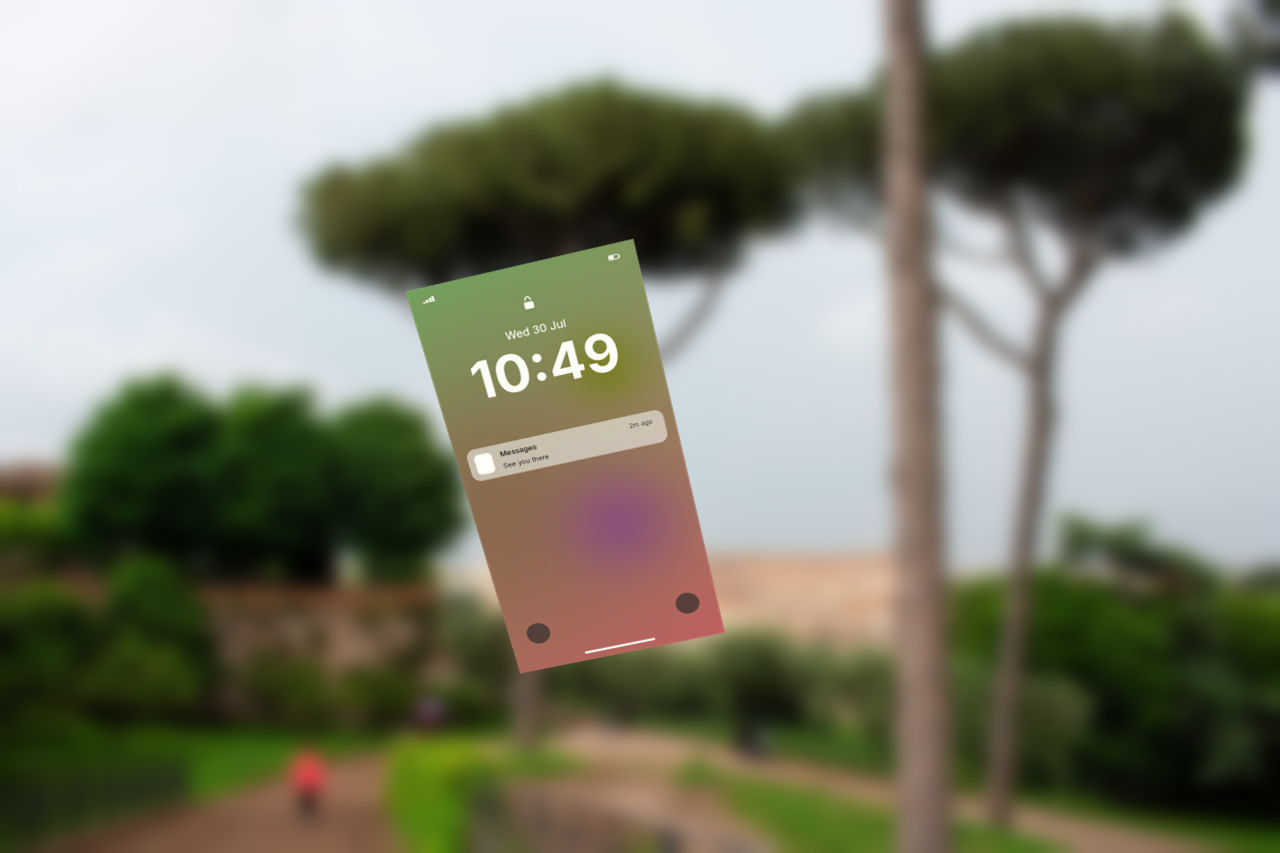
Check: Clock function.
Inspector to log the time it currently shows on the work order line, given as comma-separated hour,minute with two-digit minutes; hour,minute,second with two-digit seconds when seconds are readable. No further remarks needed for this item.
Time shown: 10,49
